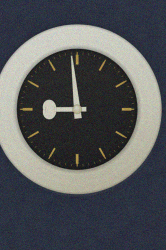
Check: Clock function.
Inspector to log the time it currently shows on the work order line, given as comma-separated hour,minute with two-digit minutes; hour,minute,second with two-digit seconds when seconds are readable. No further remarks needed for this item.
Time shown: 8,59
